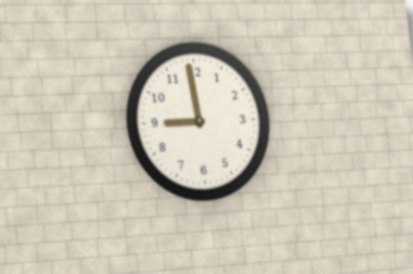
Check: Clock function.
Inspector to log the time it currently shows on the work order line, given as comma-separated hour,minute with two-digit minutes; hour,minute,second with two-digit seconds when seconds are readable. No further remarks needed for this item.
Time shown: 8,59
